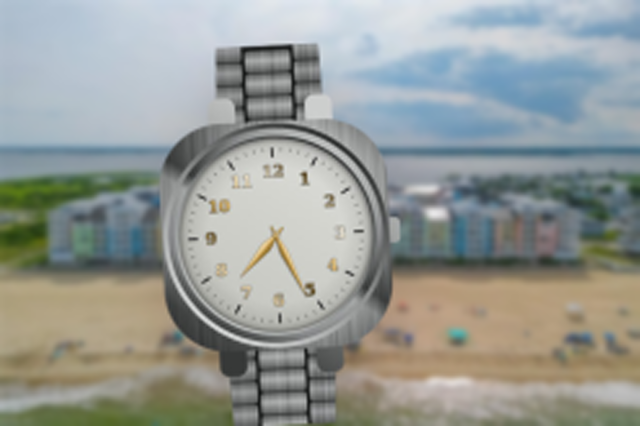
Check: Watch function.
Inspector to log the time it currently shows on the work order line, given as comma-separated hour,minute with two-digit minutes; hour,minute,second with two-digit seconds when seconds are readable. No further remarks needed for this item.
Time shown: 7,26
